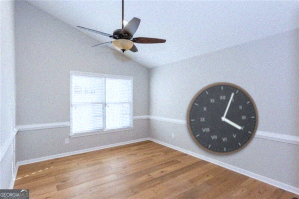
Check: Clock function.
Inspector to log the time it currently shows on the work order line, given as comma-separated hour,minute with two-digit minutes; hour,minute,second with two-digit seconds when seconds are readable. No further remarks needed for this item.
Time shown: 4,04
